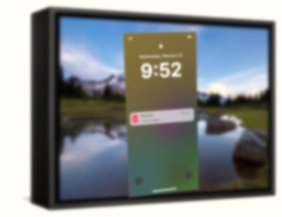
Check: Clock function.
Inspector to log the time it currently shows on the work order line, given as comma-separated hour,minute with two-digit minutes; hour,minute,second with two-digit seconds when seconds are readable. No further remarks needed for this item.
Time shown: 9,52
